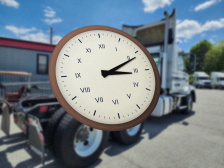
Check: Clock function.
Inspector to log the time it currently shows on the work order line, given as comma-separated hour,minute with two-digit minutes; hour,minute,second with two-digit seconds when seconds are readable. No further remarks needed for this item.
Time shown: 3,11
